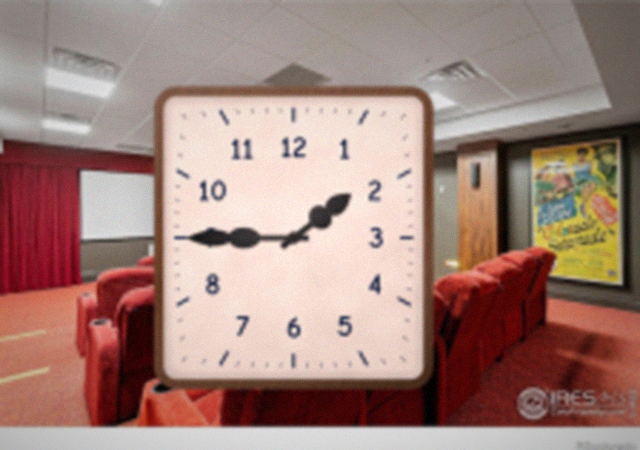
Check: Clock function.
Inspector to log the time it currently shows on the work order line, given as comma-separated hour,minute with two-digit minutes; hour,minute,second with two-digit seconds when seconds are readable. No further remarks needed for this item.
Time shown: 1,45
